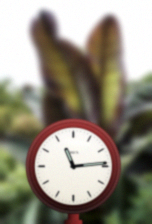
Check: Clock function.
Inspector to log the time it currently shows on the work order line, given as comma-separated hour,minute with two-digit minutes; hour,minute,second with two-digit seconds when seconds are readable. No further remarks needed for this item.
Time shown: 11,14
